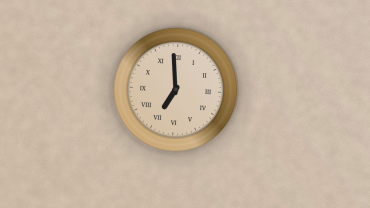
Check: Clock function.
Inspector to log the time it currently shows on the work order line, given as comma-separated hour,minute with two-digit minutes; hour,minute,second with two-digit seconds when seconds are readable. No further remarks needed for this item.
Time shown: 6,59
